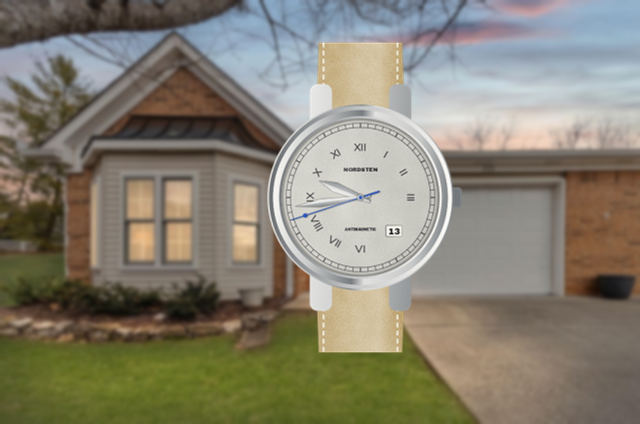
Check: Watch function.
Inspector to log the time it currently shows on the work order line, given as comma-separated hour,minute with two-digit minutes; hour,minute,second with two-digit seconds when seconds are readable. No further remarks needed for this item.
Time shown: 9,43,42
